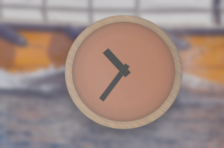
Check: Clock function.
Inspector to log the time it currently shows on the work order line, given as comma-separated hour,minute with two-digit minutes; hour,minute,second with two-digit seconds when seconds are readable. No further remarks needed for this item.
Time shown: 10,36
